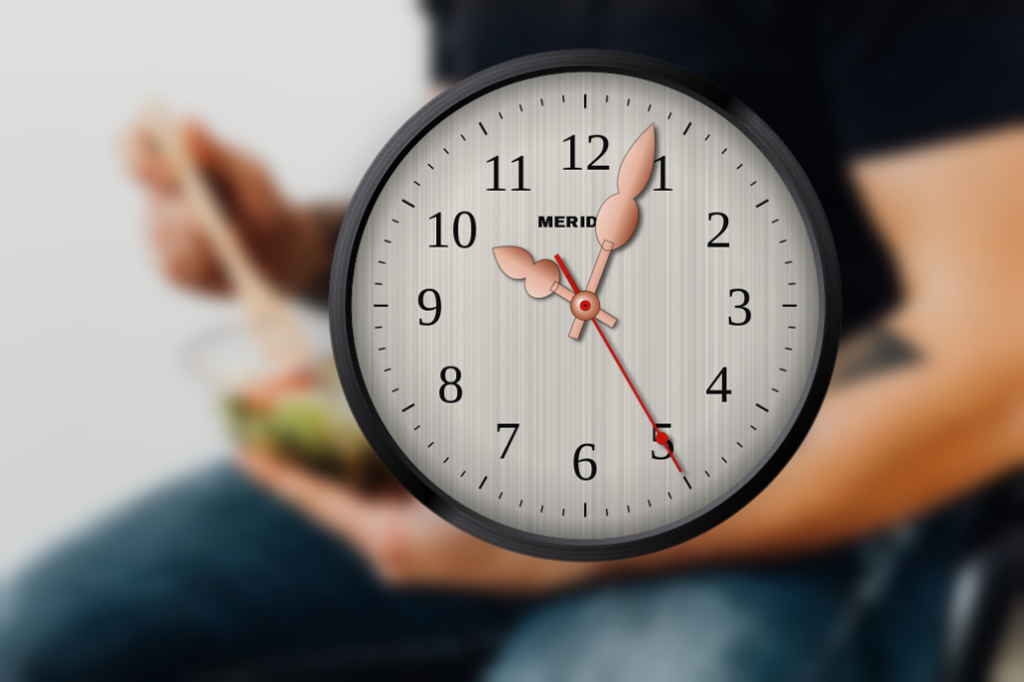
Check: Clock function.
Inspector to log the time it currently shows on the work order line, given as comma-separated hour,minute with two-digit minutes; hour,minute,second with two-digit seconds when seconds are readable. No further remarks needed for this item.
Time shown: 10,03,25
